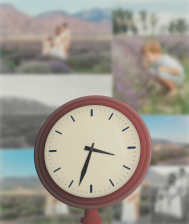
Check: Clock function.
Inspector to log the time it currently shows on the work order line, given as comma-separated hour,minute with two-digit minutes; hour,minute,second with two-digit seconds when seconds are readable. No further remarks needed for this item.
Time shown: 3,33
